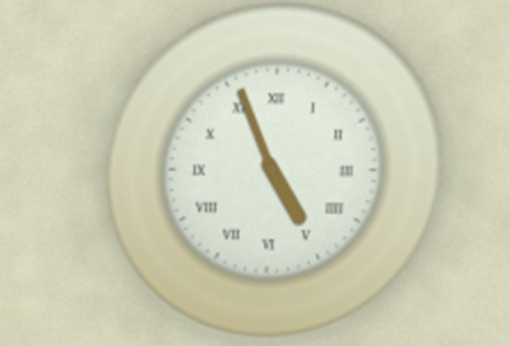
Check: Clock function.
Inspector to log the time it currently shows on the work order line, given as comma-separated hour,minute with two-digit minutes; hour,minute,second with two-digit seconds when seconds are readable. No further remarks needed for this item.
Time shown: 4,56
